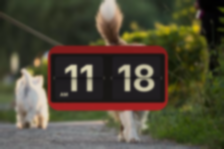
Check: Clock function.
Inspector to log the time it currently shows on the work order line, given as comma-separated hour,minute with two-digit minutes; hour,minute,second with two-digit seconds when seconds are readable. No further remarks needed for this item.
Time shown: 11,18
